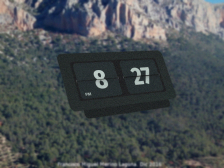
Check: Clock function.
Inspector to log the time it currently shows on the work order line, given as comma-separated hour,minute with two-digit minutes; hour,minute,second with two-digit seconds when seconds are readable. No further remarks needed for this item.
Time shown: 8,27
